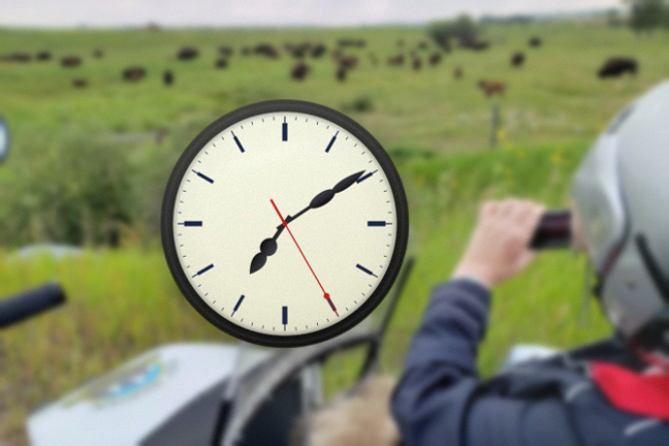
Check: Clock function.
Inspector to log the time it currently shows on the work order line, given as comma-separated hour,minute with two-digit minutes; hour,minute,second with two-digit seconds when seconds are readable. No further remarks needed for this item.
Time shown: 7,09,25
